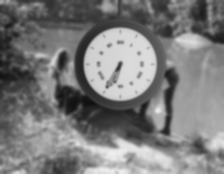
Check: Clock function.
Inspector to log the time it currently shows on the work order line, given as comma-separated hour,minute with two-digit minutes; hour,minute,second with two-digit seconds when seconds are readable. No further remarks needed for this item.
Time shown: 6,35
